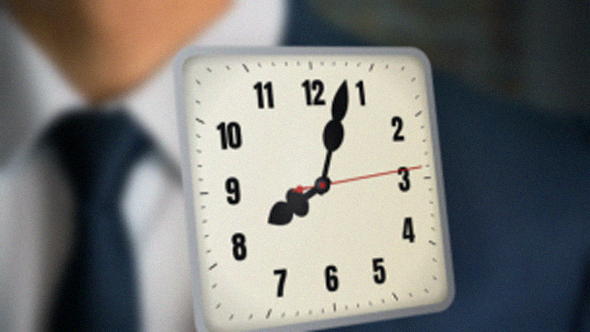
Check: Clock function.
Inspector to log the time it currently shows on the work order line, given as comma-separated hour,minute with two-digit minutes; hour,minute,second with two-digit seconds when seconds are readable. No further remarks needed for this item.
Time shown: 8,03,14
